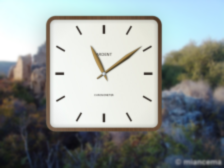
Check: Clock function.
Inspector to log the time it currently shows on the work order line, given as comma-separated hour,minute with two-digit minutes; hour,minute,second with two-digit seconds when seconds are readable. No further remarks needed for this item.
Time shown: 11,09
